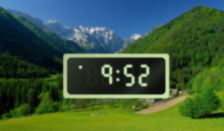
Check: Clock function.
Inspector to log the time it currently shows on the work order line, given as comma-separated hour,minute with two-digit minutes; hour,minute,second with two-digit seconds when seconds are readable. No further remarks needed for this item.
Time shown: 9,52
